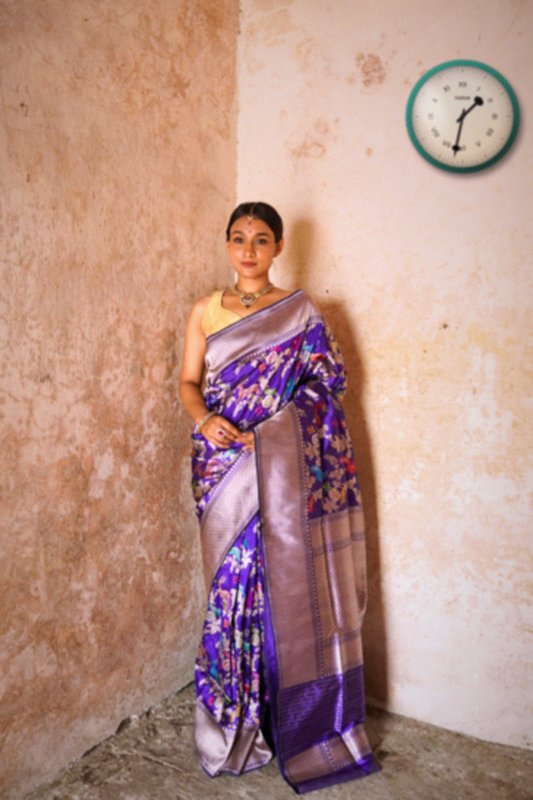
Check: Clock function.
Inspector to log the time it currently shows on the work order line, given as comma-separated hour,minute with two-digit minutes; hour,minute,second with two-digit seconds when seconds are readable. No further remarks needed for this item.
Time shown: 1,32
